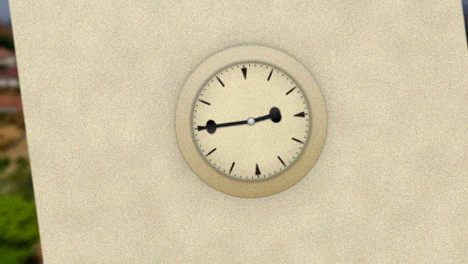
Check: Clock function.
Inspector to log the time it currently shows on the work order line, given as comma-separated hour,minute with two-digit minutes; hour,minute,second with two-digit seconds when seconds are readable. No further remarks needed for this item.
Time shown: 2,45
